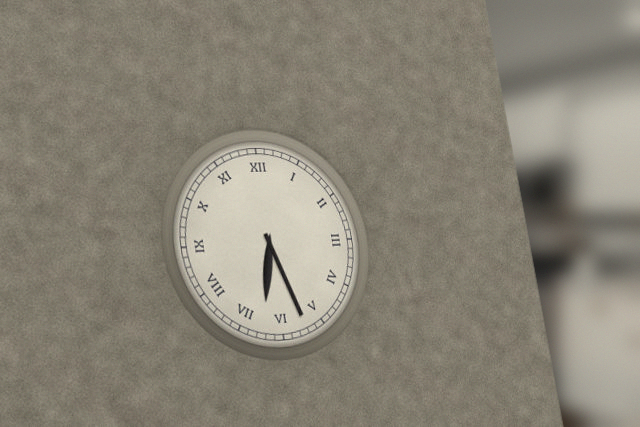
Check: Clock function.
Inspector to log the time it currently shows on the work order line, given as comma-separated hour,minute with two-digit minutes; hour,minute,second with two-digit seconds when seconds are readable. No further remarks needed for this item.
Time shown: 6,27
